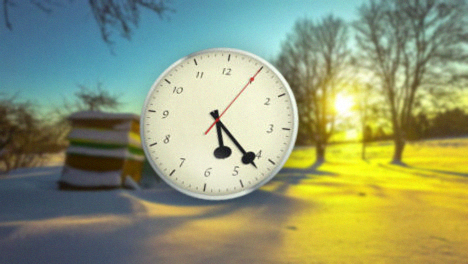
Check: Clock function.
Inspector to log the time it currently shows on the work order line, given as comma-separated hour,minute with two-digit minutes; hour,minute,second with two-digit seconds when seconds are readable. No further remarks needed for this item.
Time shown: 5,22,05
